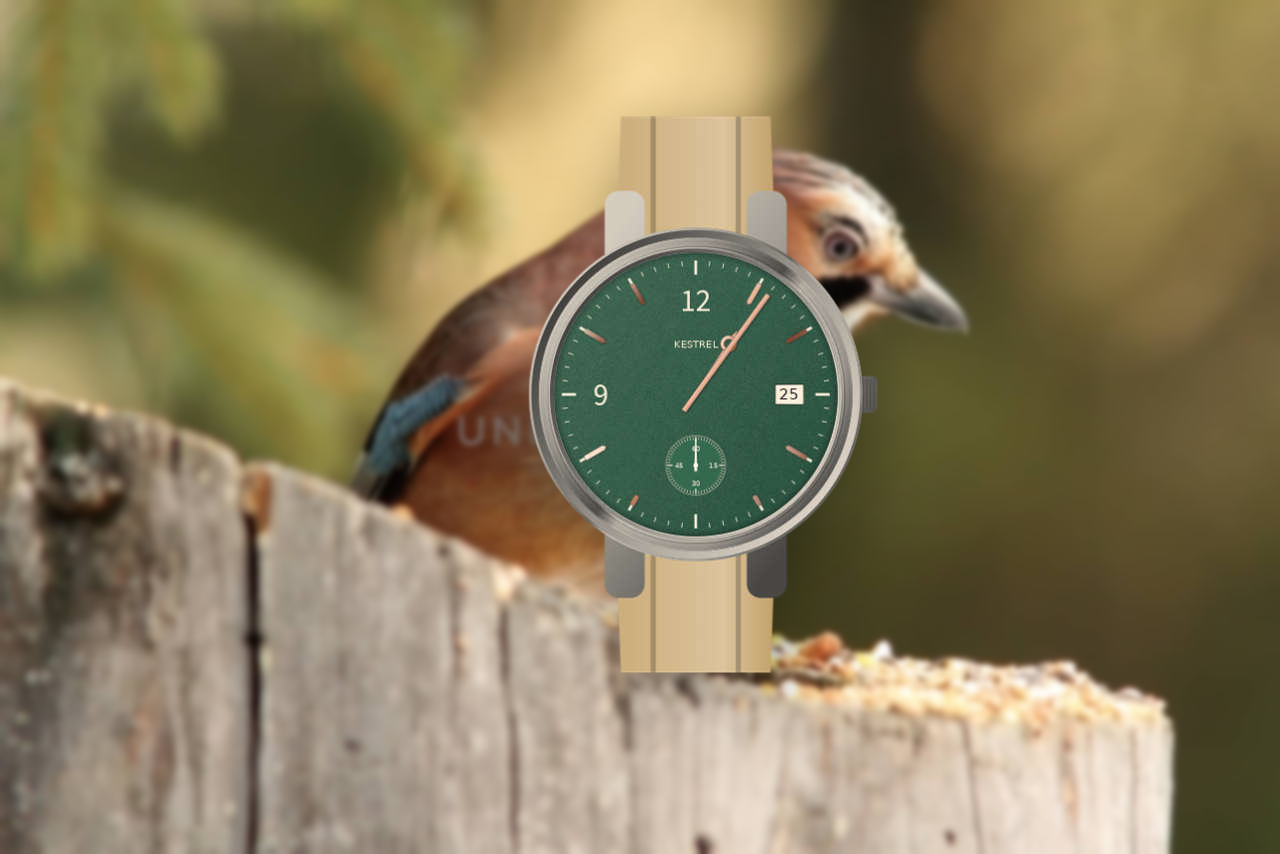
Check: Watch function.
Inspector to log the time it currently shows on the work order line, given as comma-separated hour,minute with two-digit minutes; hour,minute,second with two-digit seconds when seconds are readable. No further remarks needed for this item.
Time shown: 1,06
